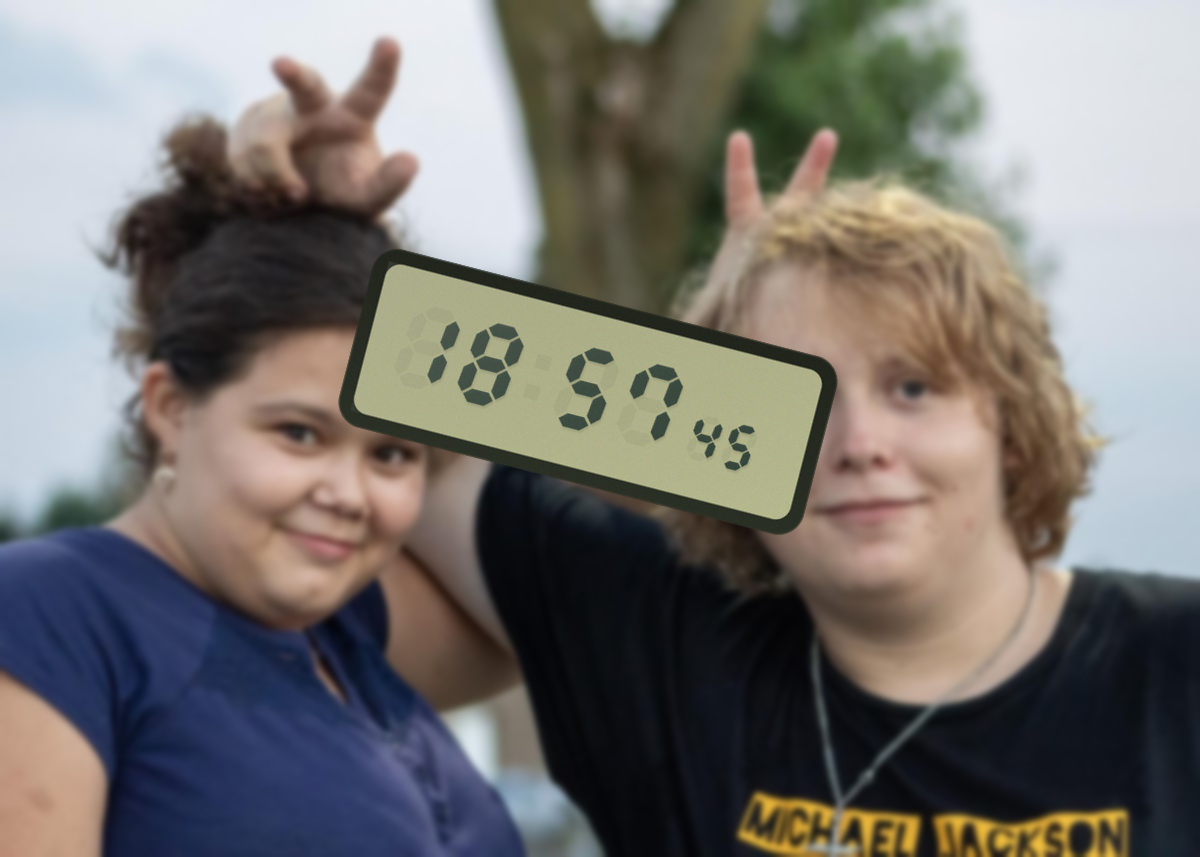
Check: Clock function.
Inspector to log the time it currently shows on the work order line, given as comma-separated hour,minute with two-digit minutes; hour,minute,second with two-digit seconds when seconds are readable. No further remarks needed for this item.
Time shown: 18,57,45
